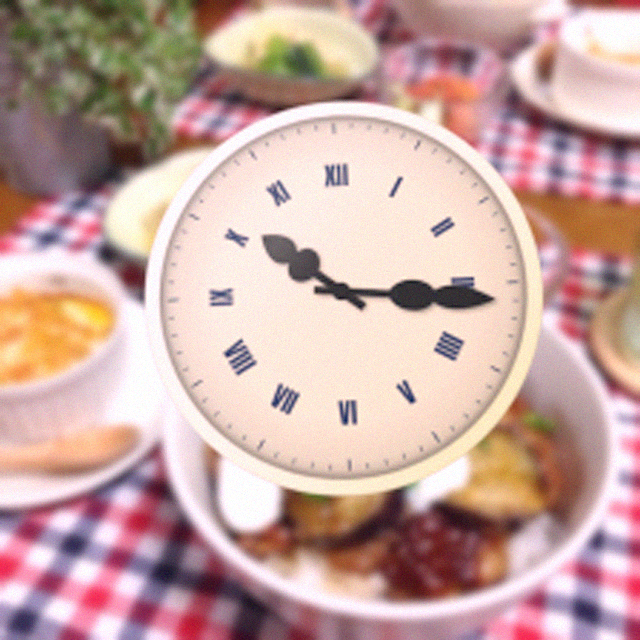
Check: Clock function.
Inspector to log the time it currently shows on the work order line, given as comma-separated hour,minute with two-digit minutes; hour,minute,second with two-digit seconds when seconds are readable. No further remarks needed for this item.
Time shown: 10,16
